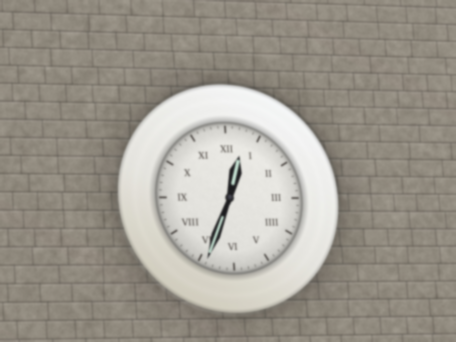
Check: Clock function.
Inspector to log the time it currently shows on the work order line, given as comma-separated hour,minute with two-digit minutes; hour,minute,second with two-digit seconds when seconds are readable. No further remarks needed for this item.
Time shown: 12,34
